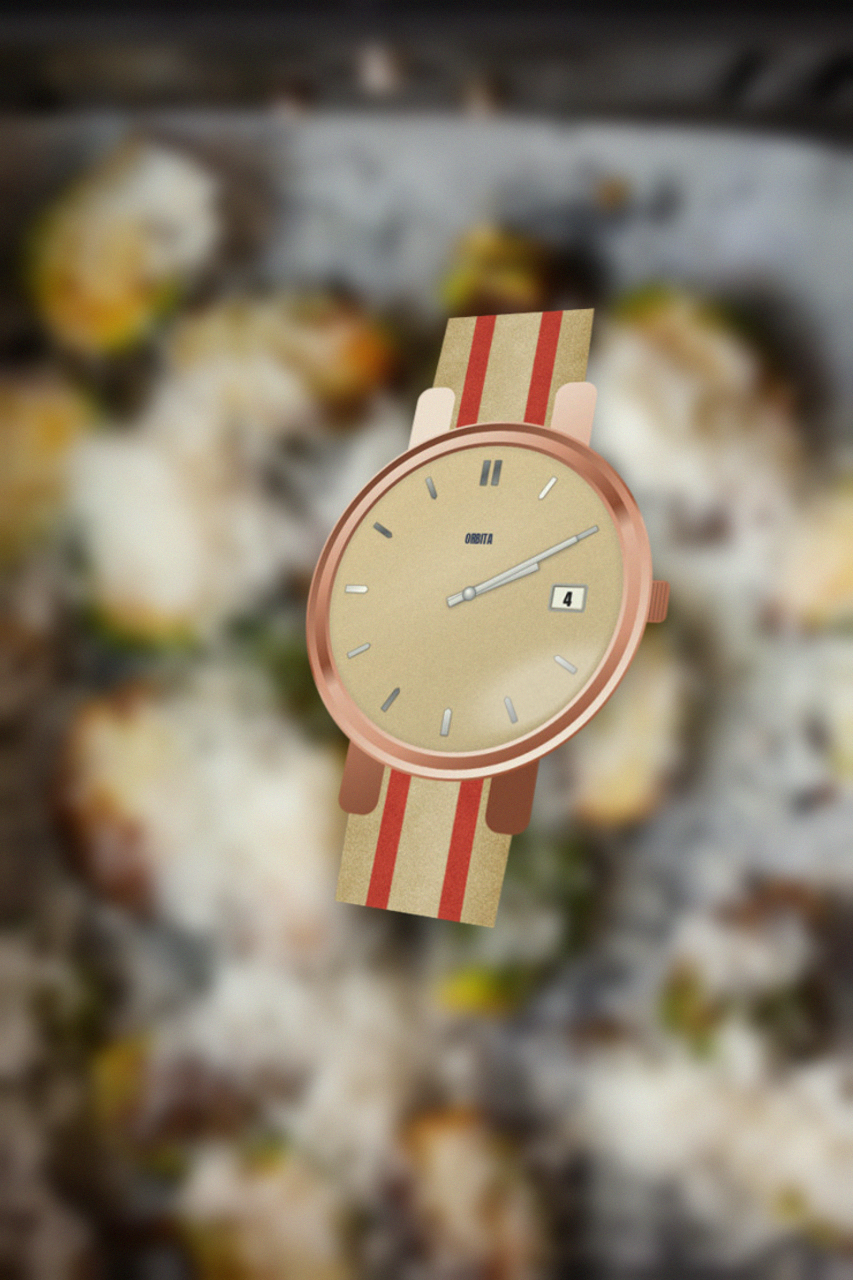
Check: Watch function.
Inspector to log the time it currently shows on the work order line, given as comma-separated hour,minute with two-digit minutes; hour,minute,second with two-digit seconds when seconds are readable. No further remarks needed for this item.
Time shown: 2,10
